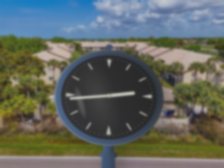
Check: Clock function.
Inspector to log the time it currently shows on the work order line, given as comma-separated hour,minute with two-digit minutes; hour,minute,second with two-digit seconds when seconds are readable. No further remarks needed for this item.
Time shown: 2,44
